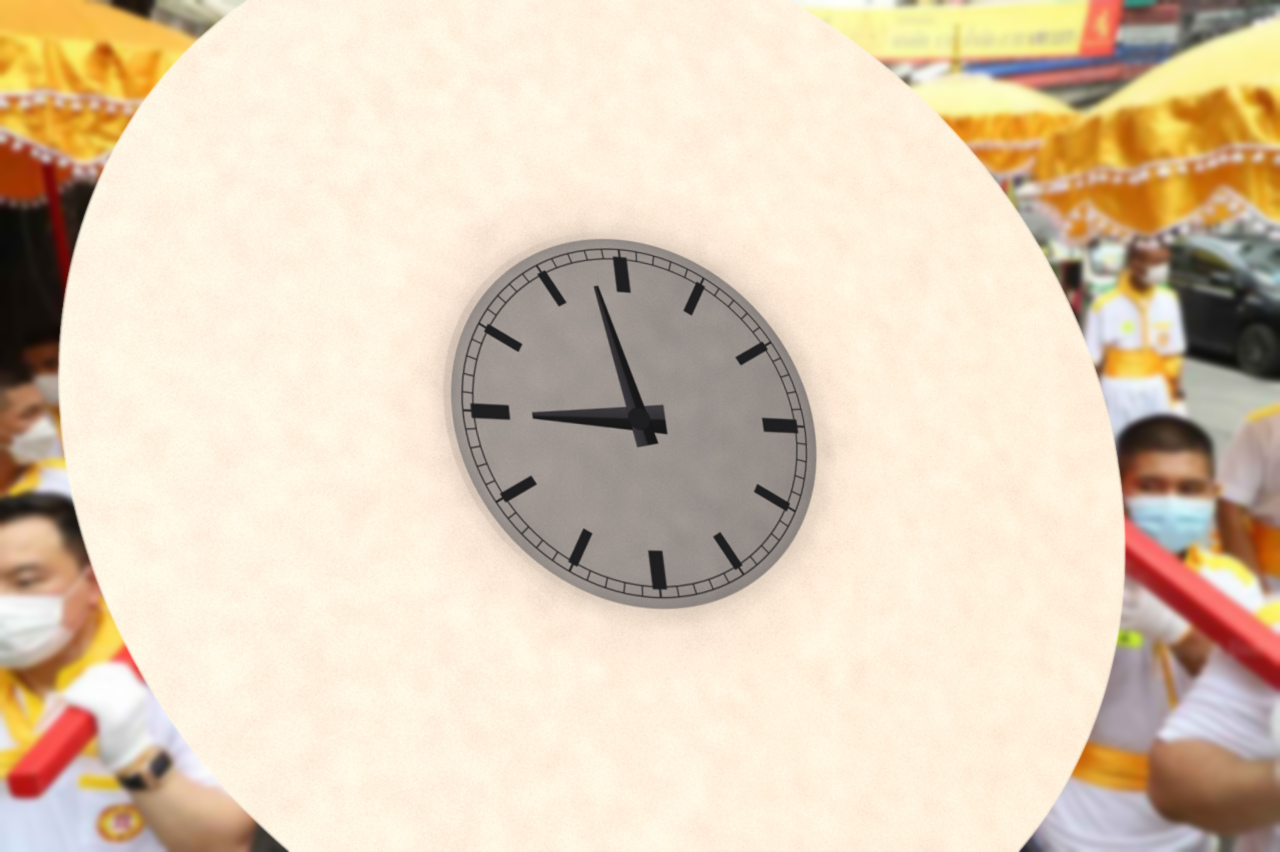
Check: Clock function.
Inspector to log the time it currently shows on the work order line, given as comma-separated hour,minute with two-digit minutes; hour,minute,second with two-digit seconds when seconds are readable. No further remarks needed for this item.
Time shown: 8,58
